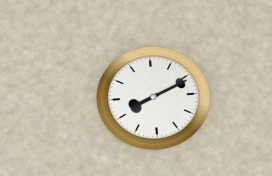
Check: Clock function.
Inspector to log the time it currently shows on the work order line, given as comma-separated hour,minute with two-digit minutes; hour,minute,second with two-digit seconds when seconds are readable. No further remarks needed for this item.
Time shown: 8,11
